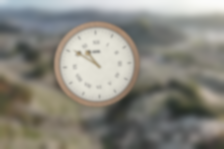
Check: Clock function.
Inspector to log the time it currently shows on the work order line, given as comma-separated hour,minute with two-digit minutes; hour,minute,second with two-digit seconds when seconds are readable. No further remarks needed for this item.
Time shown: 10,51
